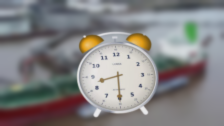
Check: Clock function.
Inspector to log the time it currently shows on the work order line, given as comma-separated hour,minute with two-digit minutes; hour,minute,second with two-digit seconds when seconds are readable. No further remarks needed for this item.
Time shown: 8,30
